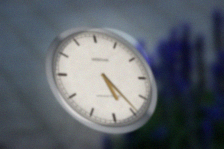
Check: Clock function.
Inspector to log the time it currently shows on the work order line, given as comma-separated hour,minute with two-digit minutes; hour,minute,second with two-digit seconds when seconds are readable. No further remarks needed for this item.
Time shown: 5,24
